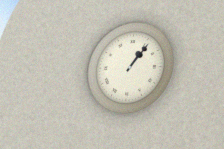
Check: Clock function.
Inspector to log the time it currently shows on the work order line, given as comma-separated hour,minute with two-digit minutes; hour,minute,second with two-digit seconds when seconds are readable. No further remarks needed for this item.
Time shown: 1,06
